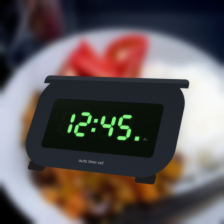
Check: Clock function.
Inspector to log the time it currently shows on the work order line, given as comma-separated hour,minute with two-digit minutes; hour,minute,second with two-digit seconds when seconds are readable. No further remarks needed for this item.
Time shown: 12,45
